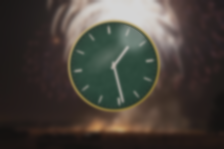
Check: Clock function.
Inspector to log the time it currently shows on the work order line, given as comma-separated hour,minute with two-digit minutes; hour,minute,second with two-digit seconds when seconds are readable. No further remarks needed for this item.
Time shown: 1,29
